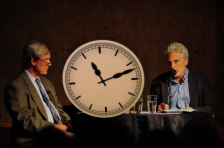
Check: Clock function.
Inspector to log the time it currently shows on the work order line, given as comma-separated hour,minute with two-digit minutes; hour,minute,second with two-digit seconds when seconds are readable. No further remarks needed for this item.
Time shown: 11,12
